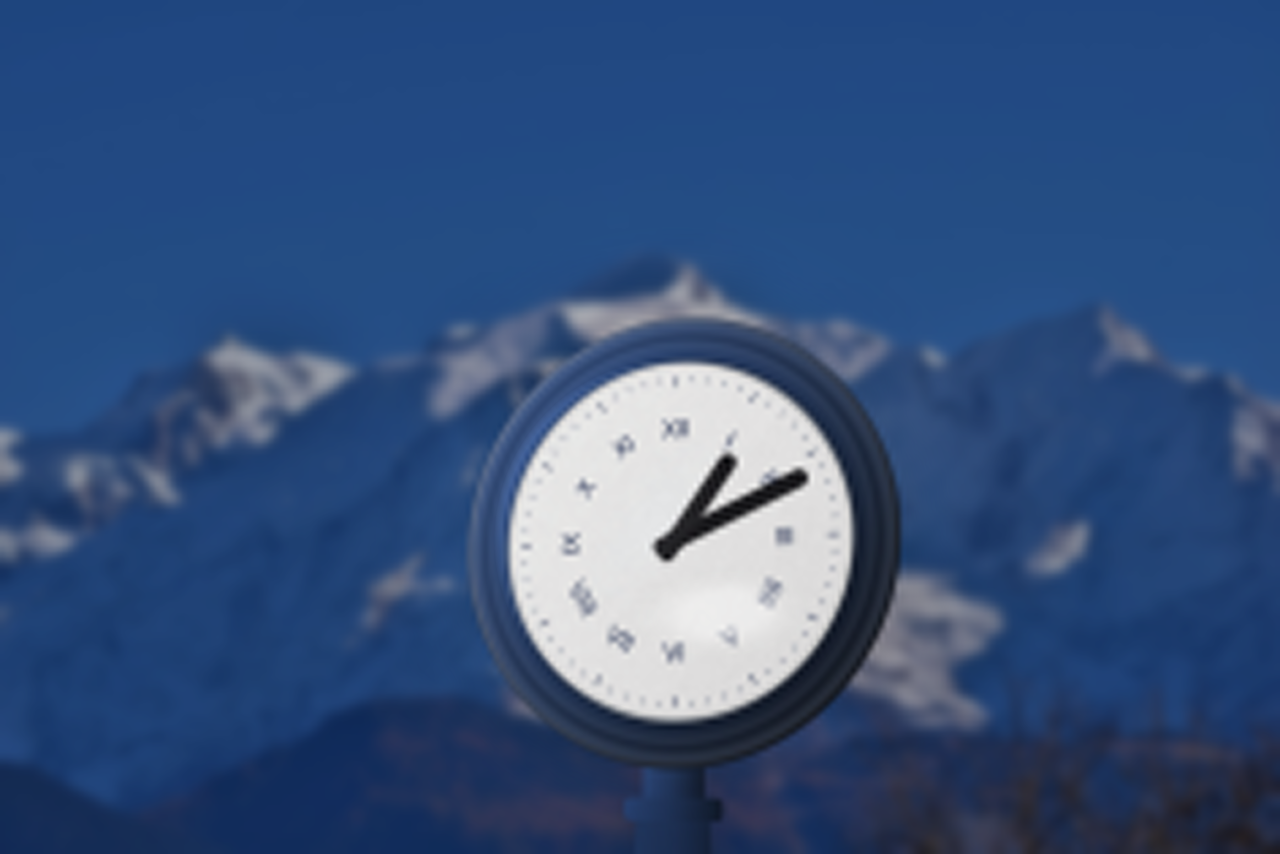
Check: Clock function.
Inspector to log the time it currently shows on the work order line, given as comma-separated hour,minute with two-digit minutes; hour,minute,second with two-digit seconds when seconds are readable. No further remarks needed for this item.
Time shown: 1,11
